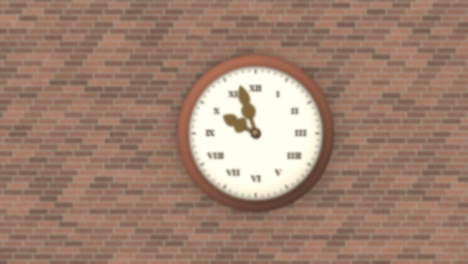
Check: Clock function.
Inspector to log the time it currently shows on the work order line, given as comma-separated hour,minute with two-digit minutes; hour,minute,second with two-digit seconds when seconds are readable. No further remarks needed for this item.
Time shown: 9,57
